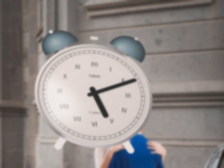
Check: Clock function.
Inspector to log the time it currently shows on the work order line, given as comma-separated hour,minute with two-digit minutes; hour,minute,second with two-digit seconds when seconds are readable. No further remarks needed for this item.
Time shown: 5,11
